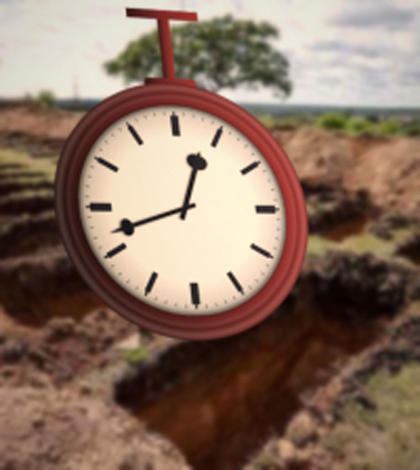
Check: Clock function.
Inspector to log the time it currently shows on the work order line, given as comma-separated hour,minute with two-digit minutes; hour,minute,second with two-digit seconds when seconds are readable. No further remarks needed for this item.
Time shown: 12,42
